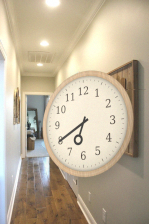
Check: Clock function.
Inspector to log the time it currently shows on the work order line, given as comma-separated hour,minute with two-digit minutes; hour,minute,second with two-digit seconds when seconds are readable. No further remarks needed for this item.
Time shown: 6,40
